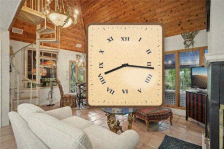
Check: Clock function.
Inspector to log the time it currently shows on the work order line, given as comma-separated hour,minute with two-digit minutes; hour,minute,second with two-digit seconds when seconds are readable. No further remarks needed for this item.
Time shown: 8,16
